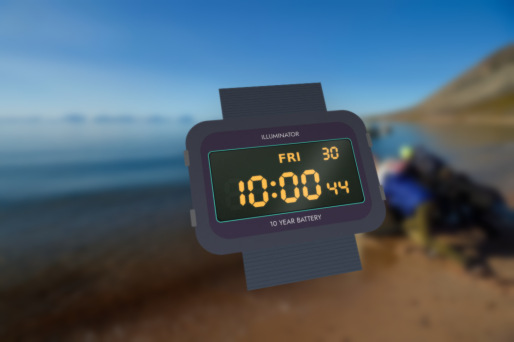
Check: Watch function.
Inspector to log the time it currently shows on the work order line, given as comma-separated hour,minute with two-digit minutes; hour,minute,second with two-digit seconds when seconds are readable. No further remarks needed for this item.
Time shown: 10,00,44
